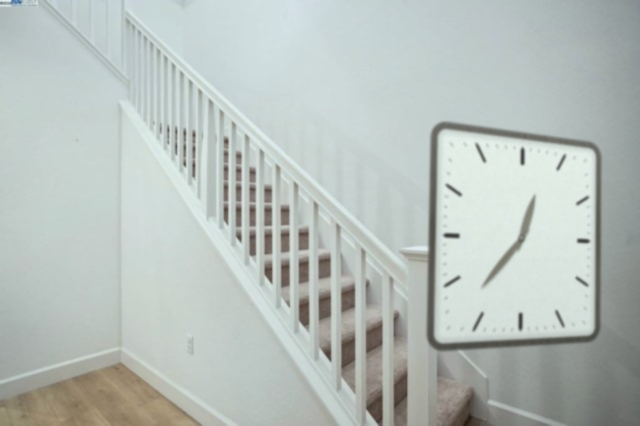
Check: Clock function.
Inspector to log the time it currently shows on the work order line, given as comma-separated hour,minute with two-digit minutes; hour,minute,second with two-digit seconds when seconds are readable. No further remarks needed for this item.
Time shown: 12,37
